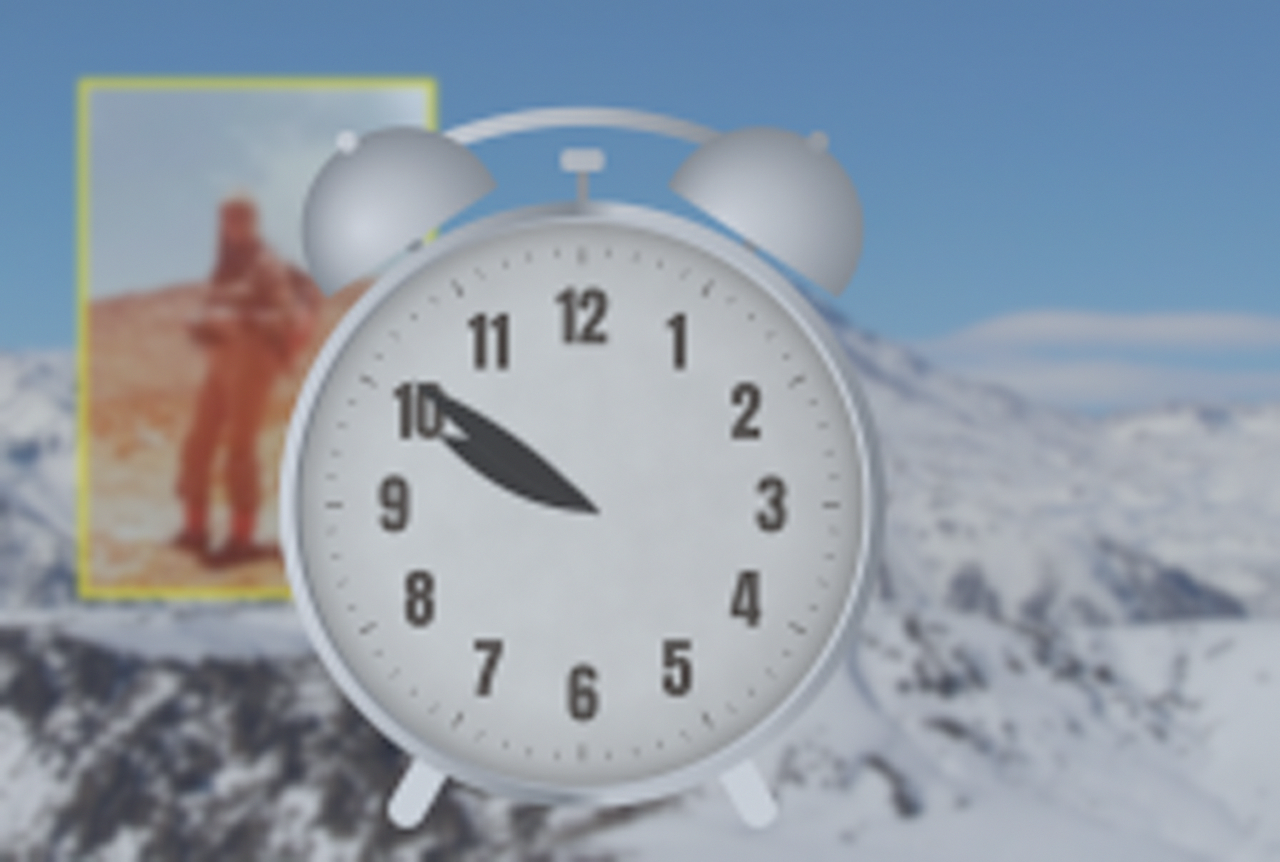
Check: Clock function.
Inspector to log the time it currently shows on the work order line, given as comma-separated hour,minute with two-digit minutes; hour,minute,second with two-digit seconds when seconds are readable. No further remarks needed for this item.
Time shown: 9,51
